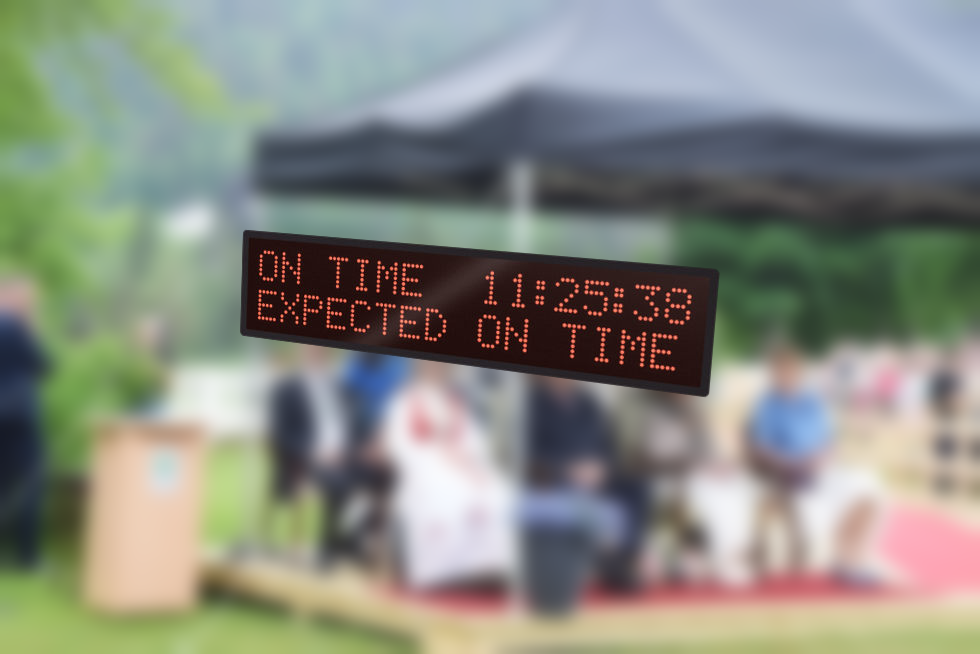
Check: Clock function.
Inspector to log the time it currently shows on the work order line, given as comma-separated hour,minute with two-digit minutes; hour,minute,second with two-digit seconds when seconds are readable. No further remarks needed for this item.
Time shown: 11,25,38
